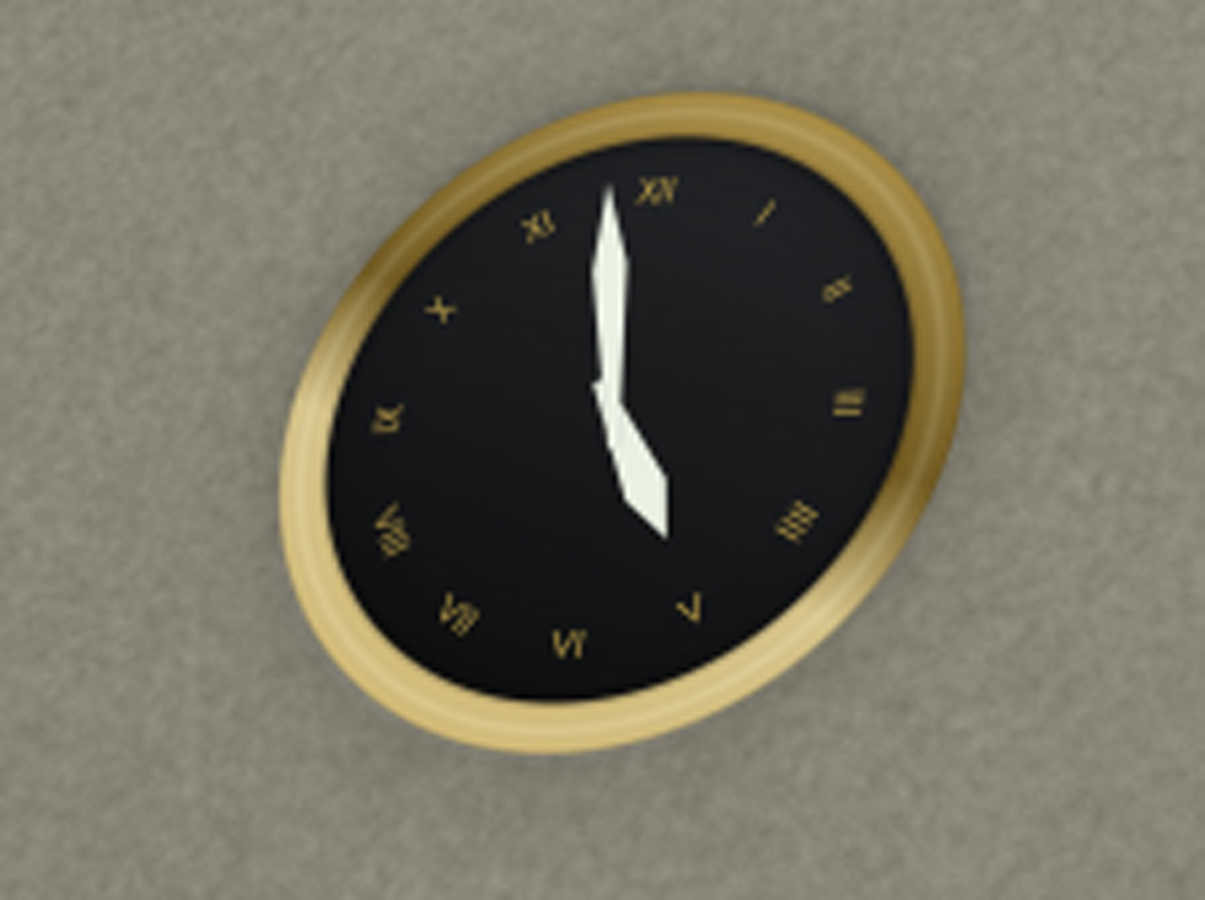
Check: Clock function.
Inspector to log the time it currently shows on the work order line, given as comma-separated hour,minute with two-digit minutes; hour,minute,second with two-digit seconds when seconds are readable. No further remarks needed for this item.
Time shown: 4,58
